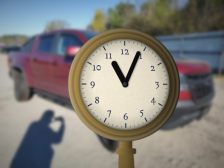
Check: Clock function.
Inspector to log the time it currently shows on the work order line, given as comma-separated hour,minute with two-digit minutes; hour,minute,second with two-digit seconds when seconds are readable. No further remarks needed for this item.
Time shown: 11,04
